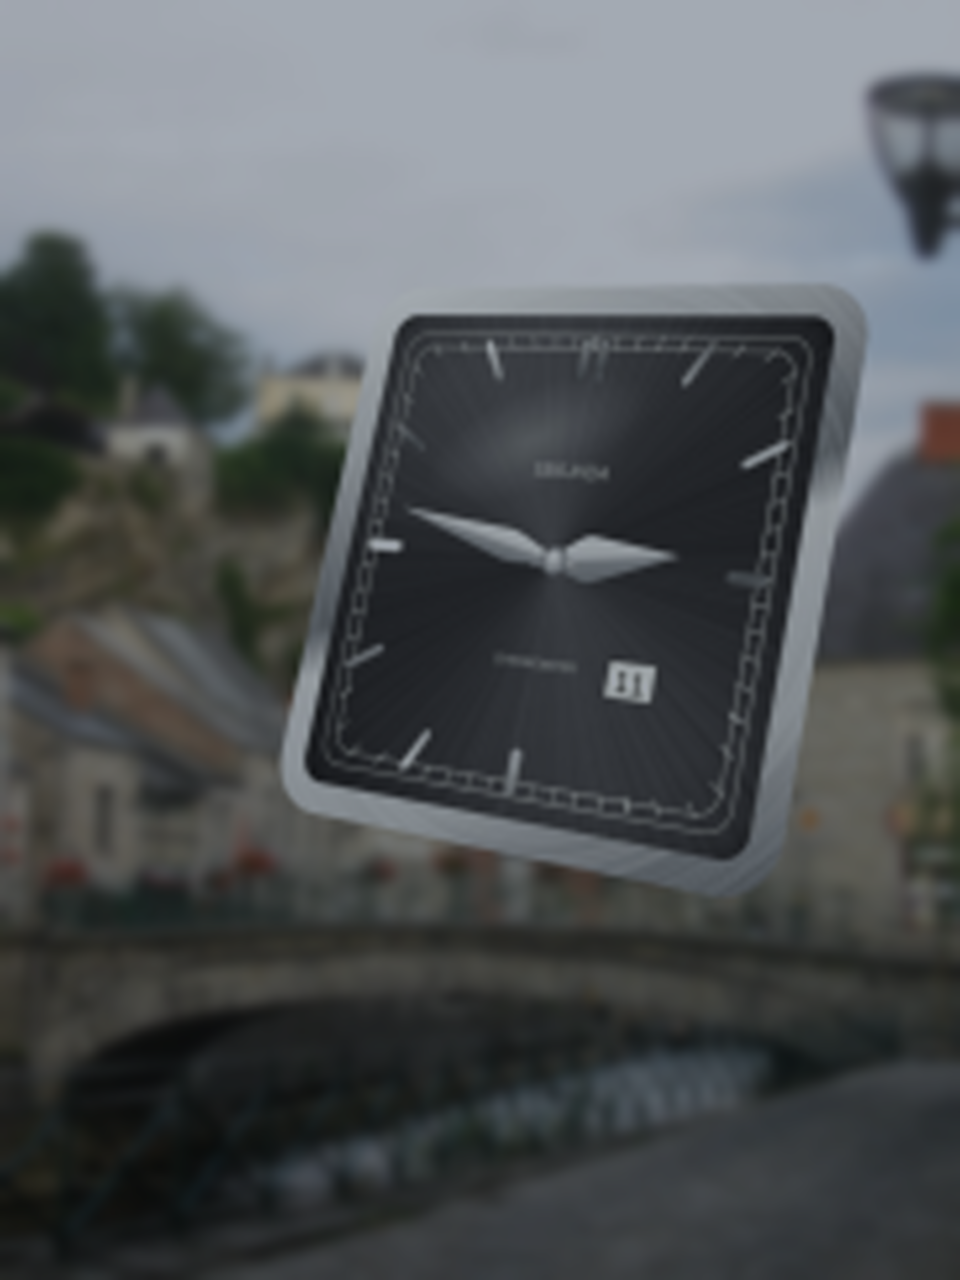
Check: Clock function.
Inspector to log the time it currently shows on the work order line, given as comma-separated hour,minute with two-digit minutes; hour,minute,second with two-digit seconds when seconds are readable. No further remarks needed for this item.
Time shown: 2,47
